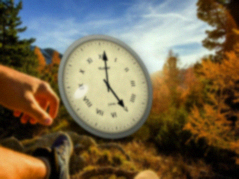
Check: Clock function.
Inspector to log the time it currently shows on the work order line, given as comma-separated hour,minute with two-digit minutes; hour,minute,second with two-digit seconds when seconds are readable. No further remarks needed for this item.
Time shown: 5,01
